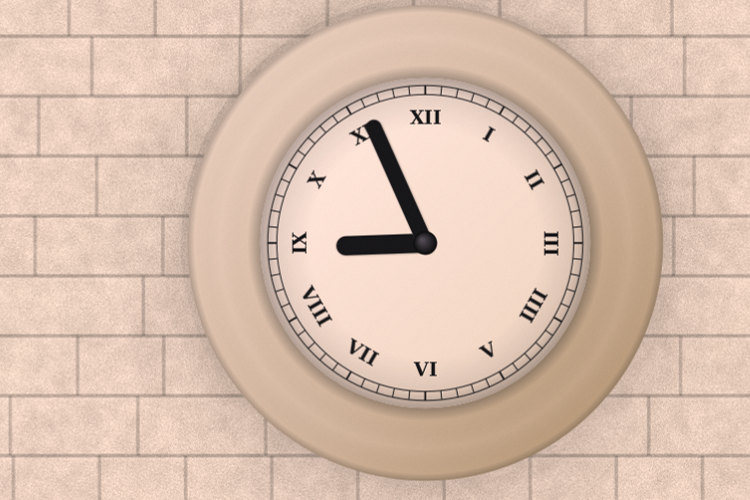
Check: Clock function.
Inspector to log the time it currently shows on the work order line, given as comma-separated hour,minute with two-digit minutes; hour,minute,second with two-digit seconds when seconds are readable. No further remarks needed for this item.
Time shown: 8,56
